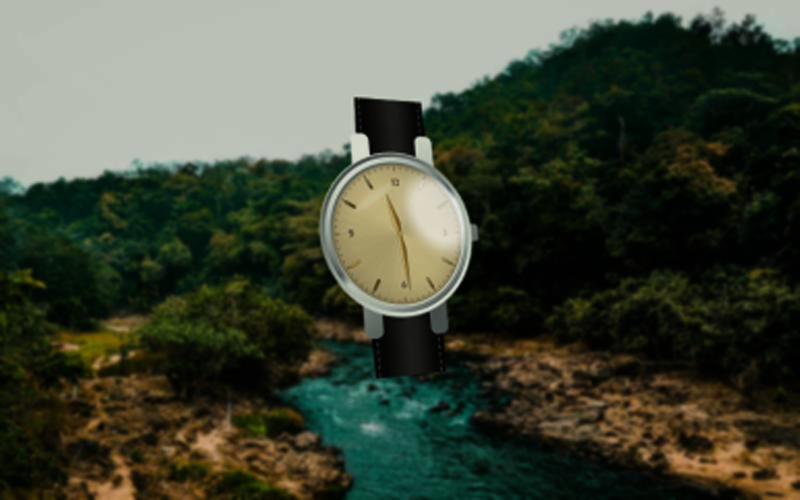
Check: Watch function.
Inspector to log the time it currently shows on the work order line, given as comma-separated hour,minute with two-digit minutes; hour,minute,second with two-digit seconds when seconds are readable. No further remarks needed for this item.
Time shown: 11,29
